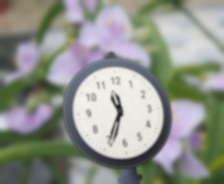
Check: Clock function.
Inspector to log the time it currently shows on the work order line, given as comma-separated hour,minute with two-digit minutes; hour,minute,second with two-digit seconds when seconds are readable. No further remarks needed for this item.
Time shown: 11,34
